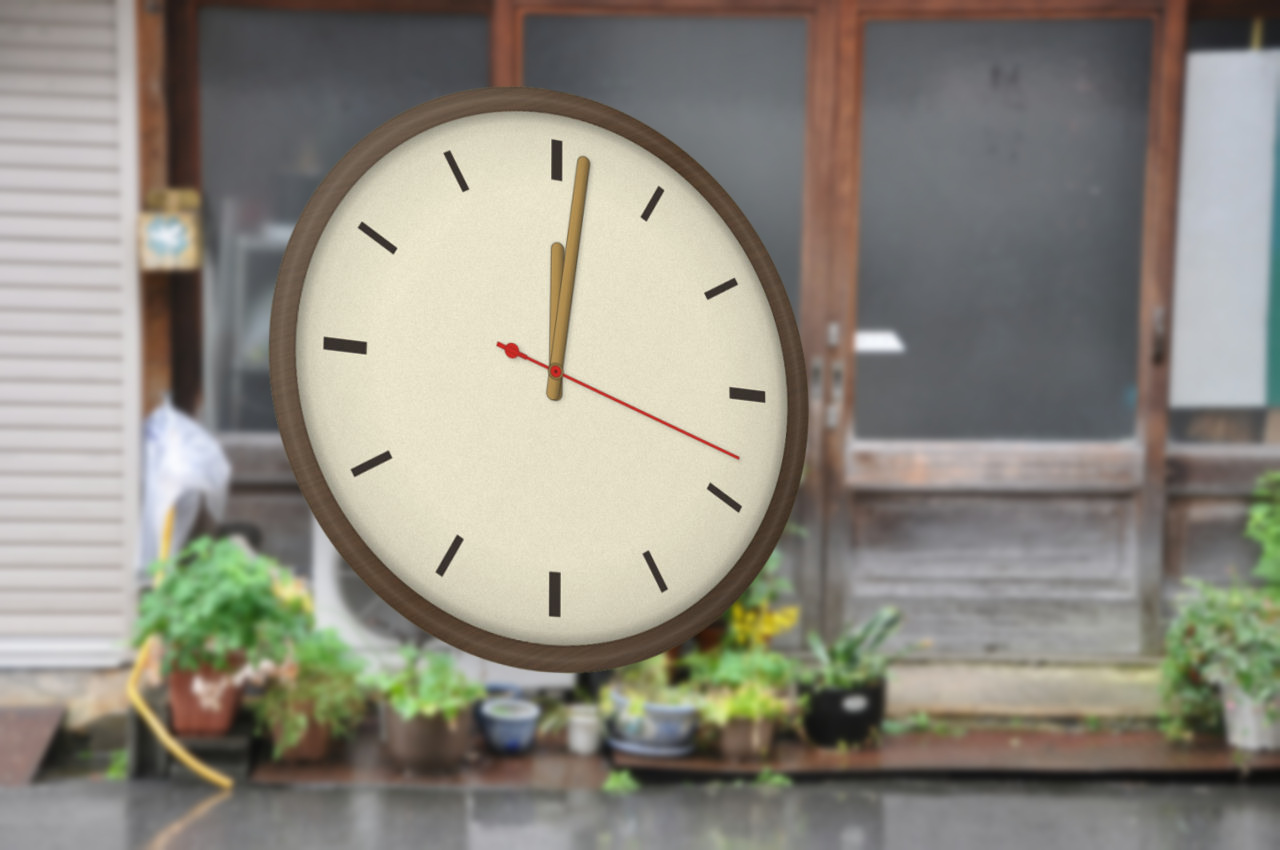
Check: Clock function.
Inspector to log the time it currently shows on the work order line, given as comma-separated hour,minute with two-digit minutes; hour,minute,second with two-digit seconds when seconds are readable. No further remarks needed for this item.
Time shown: 12,01,18
